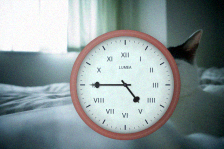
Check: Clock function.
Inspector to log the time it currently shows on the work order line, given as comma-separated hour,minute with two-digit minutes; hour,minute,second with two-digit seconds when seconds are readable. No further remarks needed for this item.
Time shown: 4,45
